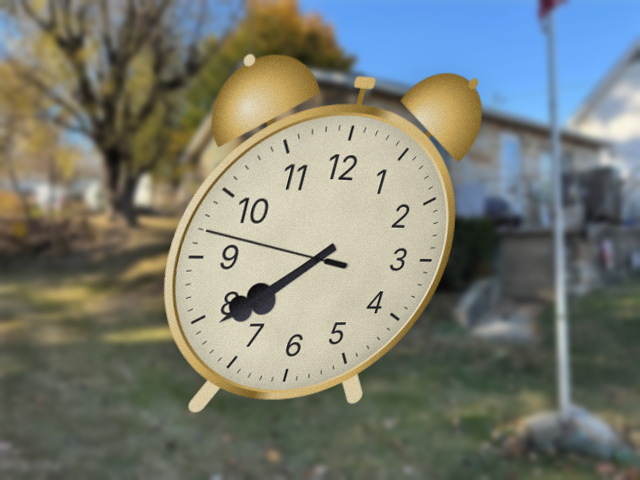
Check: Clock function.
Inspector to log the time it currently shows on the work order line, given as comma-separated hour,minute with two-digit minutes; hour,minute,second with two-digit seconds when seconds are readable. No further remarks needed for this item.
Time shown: 7,38,47
